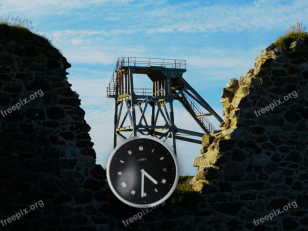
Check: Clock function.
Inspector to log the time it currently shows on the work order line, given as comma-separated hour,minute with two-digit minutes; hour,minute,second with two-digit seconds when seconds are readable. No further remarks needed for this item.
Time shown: 4,31
